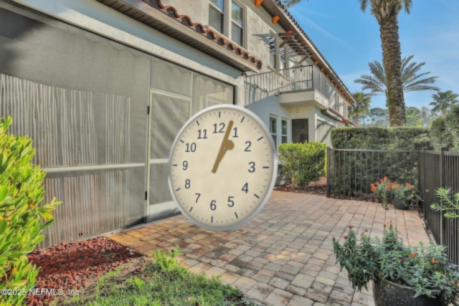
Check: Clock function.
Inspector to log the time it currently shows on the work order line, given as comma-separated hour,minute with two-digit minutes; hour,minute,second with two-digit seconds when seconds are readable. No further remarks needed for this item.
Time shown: 1,03
